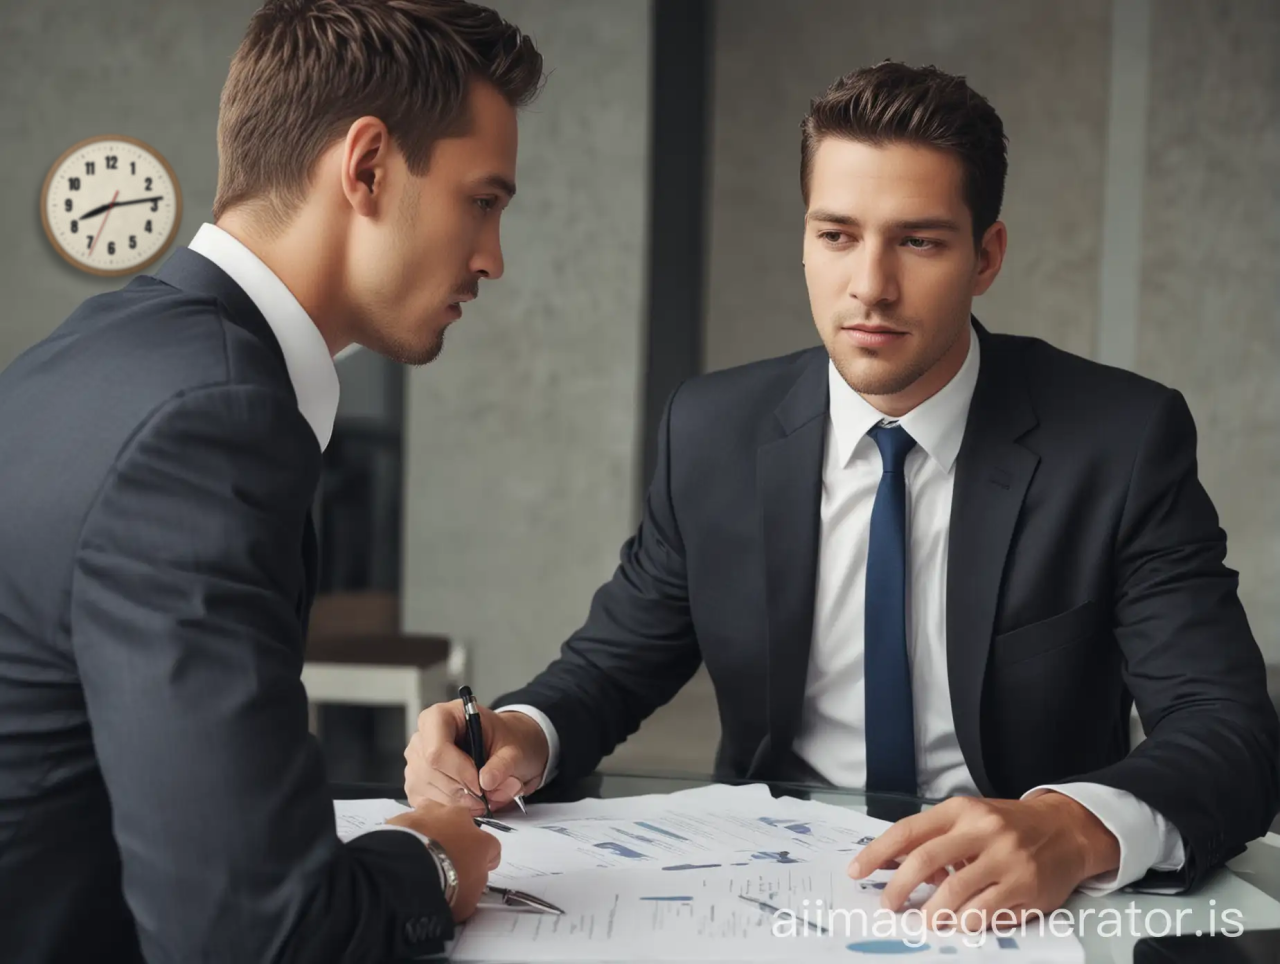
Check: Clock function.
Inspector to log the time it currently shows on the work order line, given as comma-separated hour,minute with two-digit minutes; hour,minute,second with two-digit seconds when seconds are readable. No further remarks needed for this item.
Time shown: 8,13,34
